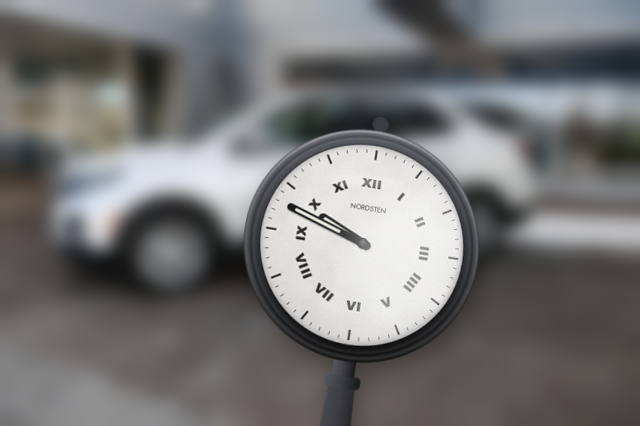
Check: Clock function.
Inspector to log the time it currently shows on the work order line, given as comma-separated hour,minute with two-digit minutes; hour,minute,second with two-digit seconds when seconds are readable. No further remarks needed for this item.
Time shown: 9,48
